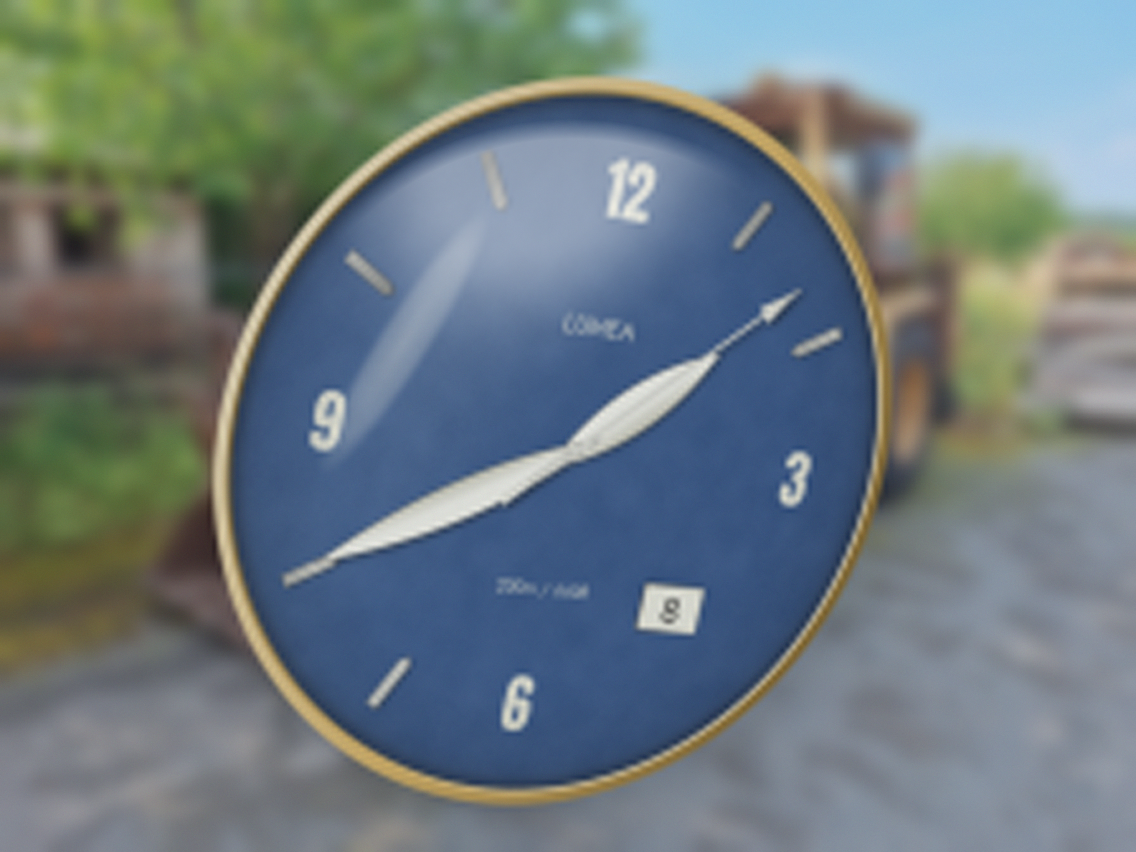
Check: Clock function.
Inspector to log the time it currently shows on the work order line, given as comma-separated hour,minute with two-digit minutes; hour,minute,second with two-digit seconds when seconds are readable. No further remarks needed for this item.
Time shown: 1,40,08
